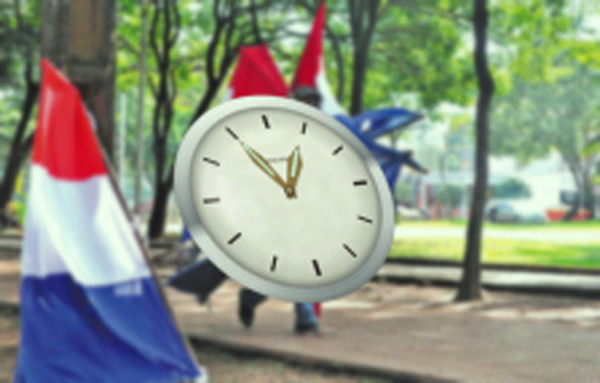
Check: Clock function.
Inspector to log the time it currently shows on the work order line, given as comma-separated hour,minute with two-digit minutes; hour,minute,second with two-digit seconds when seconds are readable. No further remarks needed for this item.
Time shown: 12,55
